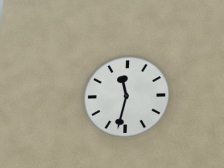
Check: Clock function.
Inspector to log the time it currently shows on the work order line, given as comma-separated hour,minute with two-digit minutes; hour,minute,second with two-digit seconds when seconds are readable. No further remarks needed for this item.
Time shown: 11,32
